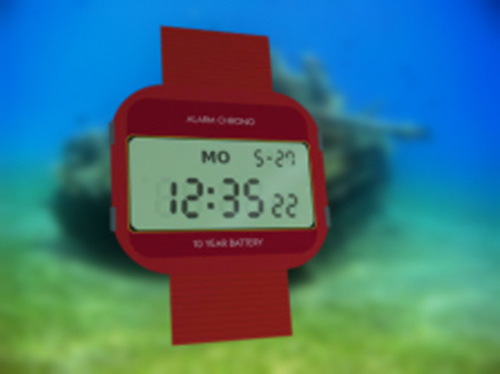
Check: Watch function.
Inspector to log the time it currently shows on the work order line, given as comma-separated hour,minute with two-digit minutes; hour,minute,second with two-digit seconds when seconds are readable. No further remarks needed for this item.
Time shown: 12,35,22
